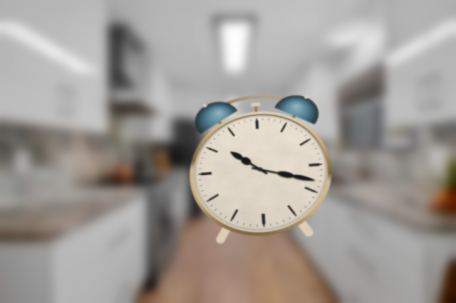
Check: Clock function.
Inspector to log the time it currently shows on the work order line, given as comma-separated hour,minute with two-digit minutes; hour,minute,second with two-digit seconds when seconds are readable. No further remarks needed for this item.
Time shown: 10,18
